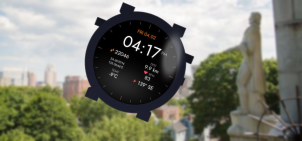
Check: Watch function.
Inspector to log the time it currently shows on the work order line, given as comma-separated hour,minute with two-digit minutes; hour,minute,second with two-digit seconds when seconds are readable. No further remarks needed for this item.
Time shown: 4,17
